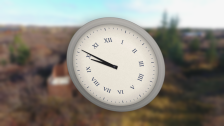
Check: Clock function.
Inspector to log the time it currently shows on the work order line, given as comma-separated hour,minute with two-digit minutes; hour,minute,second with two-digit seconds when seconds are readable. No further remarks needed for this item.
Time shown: 9,51
